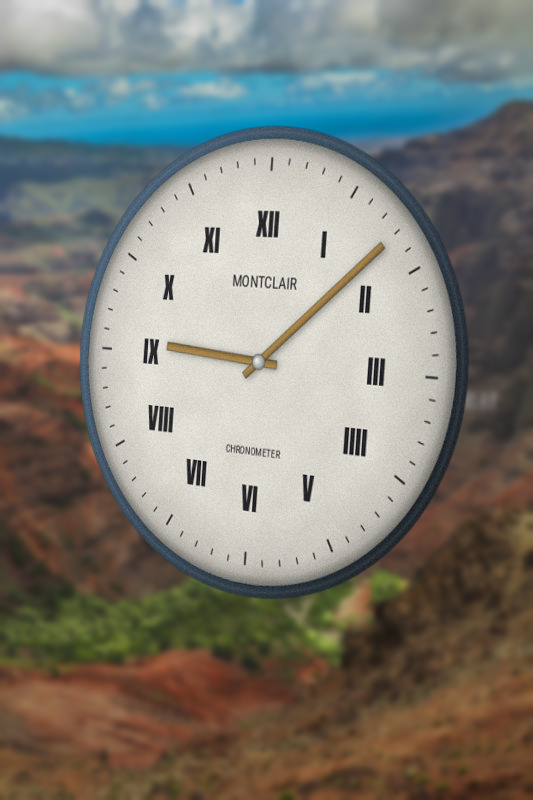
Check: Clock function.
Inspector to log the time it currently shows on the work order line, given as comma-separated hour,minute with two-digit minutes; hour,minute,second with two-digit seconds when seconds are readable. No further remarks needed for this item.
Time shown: 9,08
